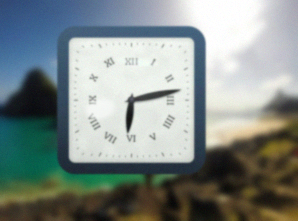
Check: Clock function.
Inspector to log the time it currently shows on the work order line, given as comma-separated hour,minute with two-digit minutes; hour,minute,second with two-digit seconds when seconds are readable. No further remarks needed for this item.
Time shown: 6,13
